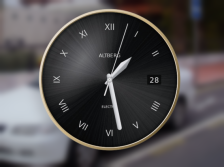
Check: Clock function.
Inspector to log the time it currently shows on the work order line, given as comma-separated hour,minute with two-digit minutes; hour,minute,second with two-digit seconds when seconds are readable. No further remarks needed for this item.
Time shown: 1,28,03
